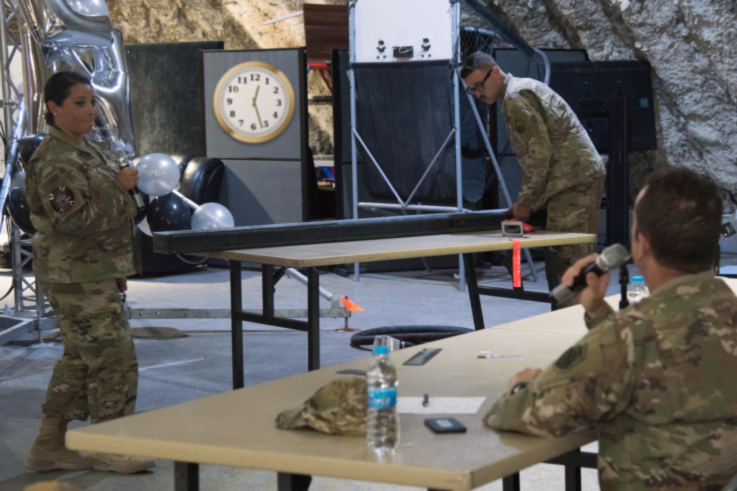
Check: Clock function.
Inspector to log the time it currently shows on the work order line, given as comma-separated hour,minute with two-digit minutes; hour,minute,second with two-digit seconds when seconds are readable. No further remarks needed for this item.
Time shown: 12,27
